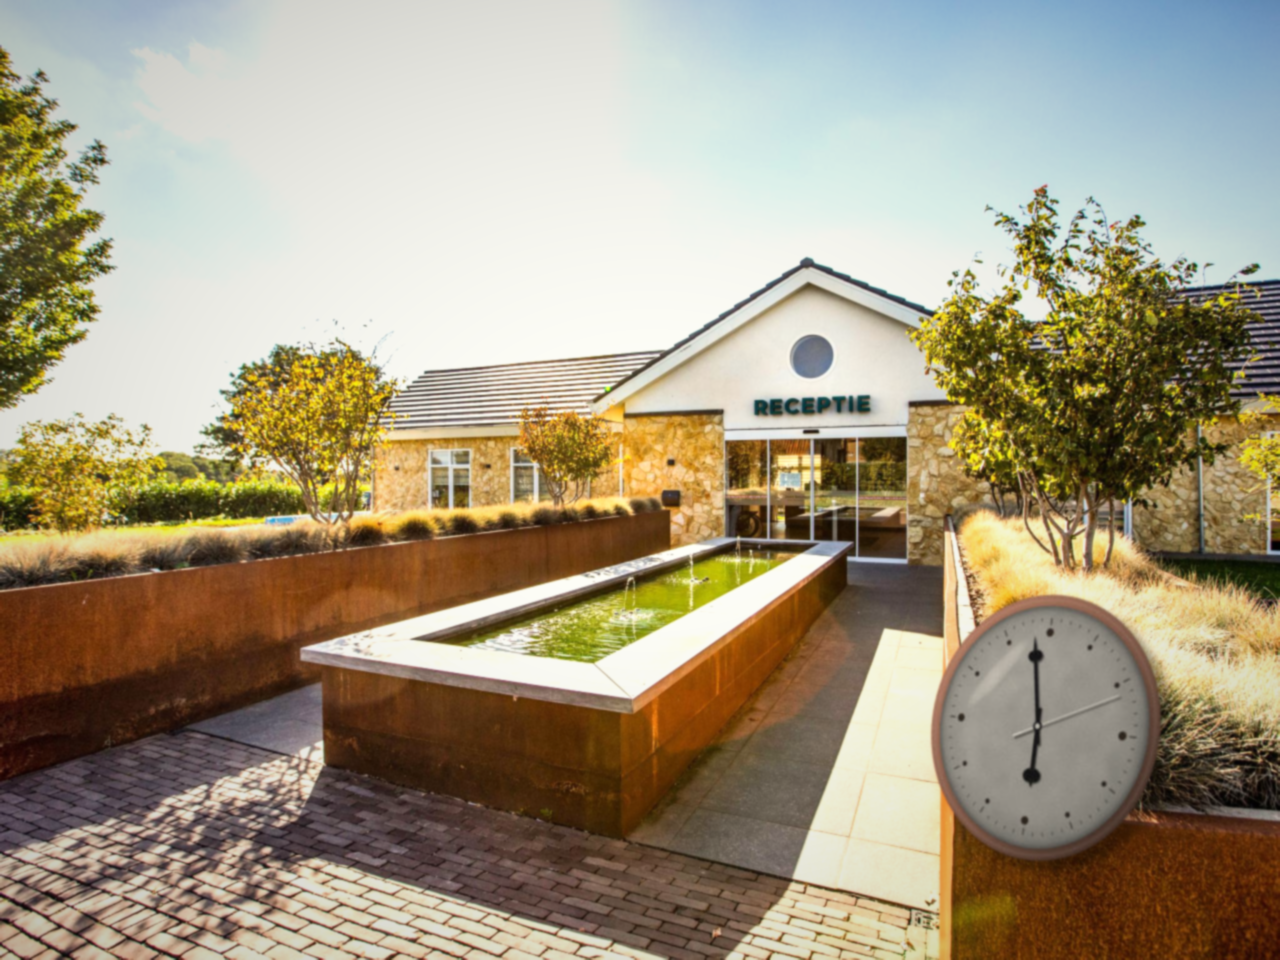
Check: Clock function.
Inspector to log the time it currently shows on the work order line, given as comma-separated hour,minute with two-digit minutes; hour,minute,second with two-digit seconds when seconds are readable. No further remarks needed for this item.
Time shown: 5,58,11
